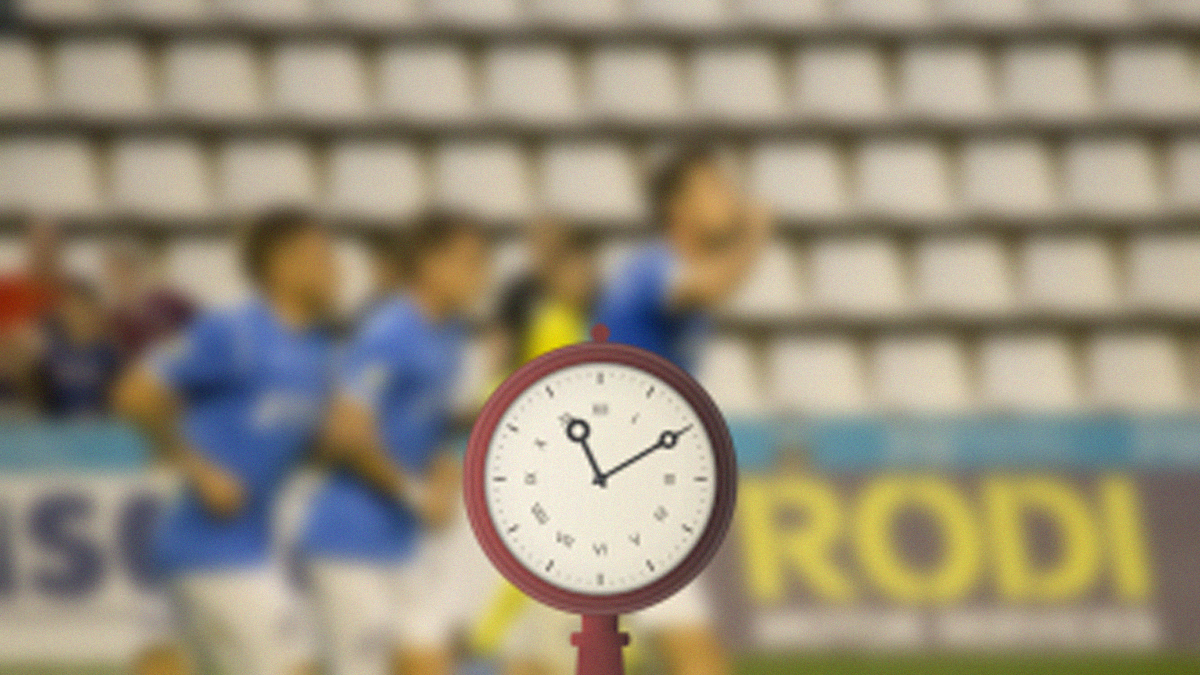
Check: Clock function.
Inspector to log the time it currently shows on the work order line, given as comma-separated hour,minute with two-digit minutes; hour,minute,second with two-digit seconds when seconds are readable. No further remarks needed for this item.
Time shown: 11,10
